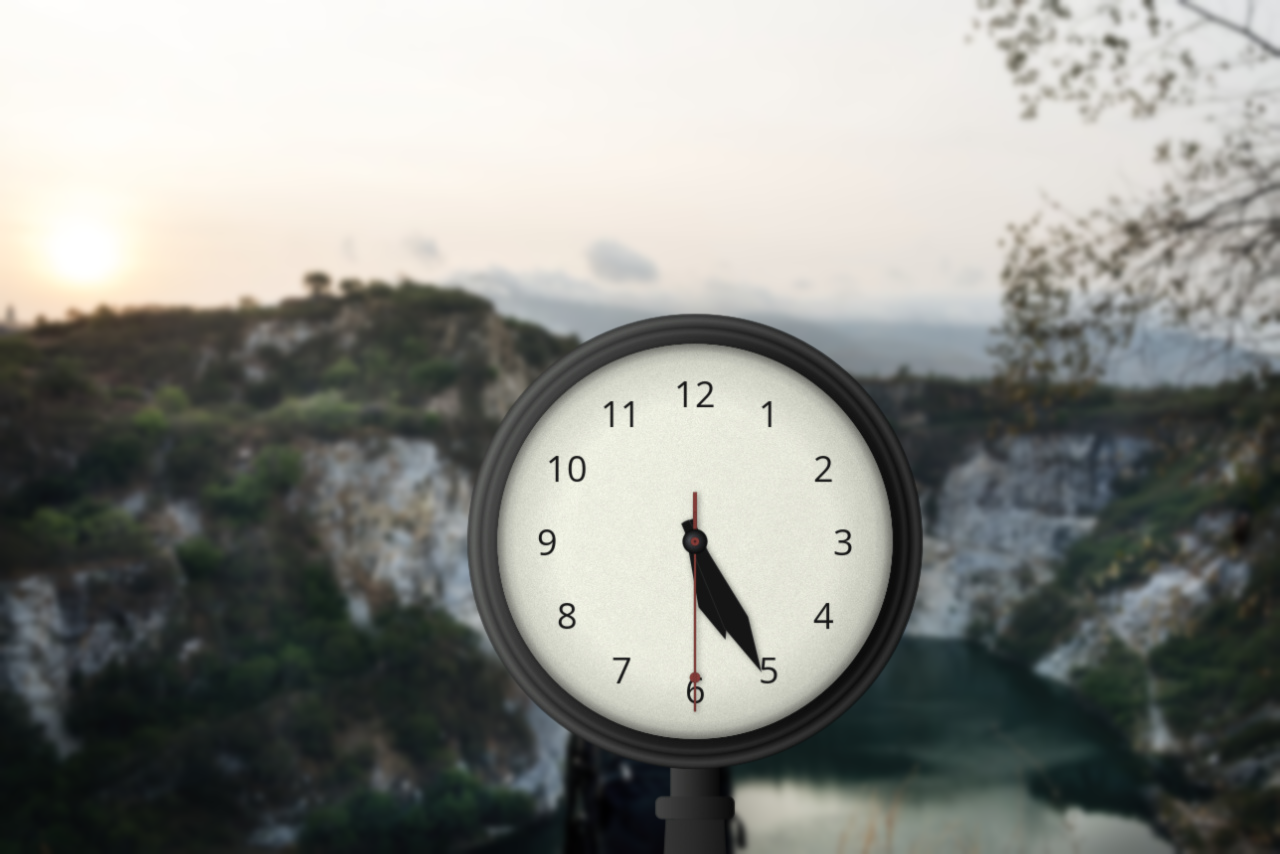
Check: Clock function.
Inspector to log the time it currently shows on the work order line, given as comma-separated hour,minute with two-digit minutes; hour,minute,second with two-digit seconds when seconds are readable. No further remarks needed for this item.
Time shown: 5,25,30
